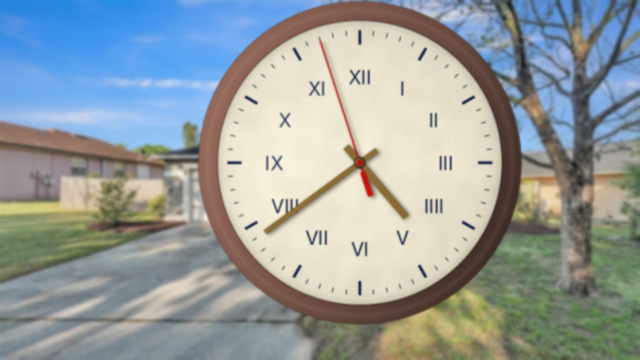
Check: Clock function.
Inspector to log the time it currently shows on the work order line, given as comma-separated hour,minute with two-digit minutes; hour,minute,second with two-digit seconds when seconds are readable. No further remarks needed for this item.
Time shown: 4,38,57
